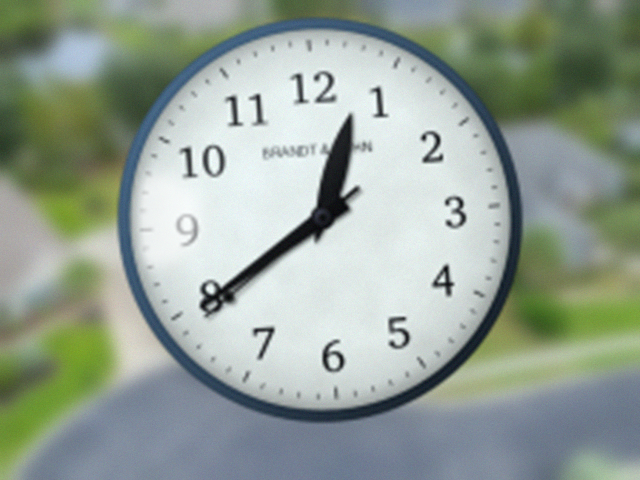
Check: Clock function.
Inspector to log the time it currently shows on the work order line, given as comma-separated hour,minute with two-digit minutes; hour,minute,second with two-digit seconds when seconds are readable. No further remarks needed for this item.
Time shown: 12,39,39
